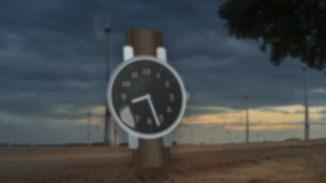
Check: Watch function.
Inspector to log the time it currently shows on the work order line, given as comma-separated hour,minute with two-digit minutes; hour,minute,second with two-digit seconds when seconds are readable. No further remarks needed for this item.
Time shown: 8,27
